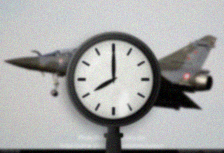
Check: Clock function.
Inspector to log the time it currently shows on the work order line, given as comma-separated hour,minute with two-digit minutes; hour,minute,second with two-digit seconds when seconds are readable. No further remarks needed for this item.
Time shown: 8,00
